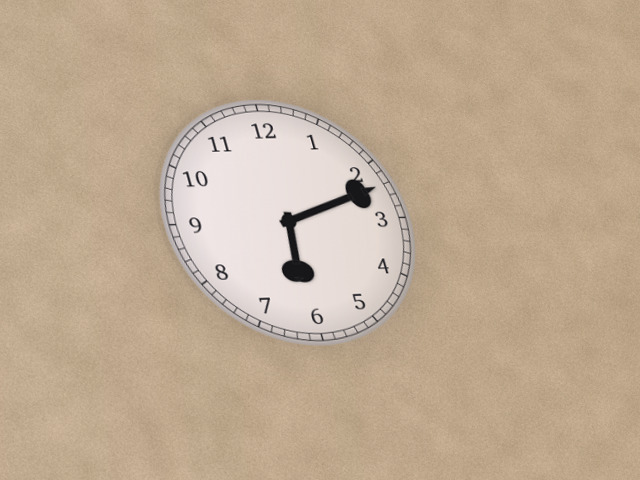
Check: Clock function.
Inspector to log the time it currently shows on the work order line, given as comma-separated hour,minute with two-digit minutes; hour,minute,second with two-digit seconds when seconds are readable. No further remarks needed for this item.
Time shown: 6,12
